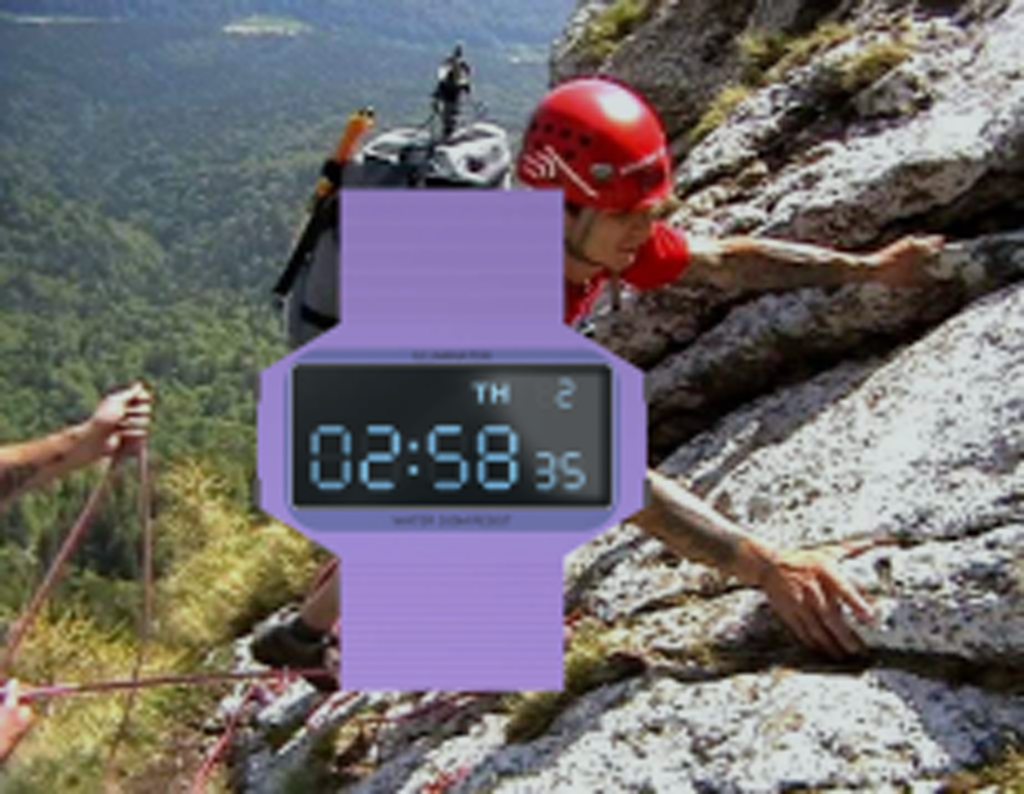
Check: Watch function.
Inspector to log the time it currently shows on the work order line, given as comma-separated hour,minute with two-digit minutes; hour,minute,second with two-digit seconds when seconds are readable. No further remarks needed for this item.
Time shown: 2,58,35
